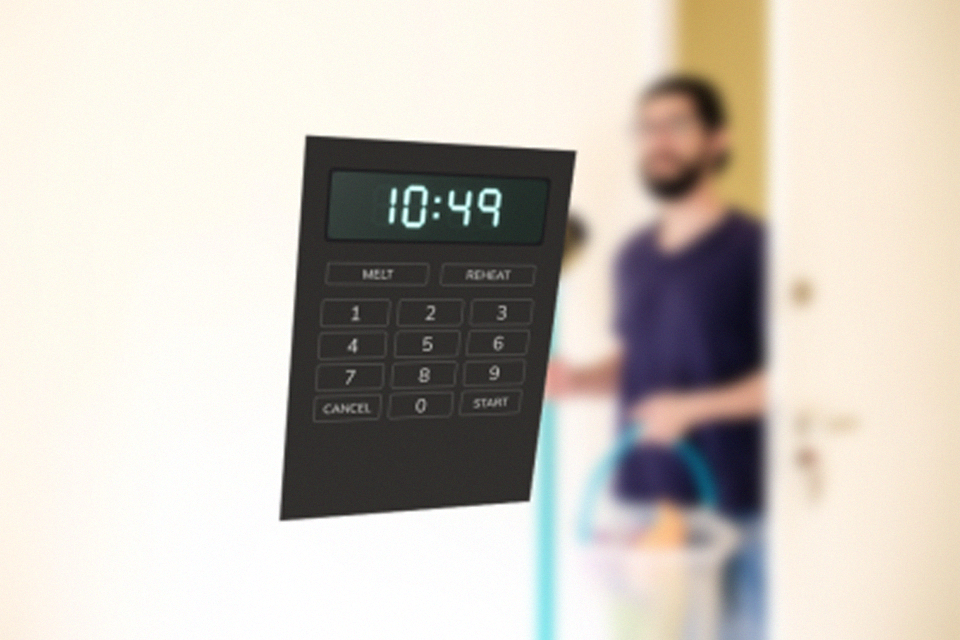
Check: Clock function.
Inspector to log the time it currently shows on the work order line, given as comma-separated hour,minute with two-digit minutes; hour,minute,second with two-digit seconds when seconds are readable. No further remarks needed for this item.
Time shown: 10,49
